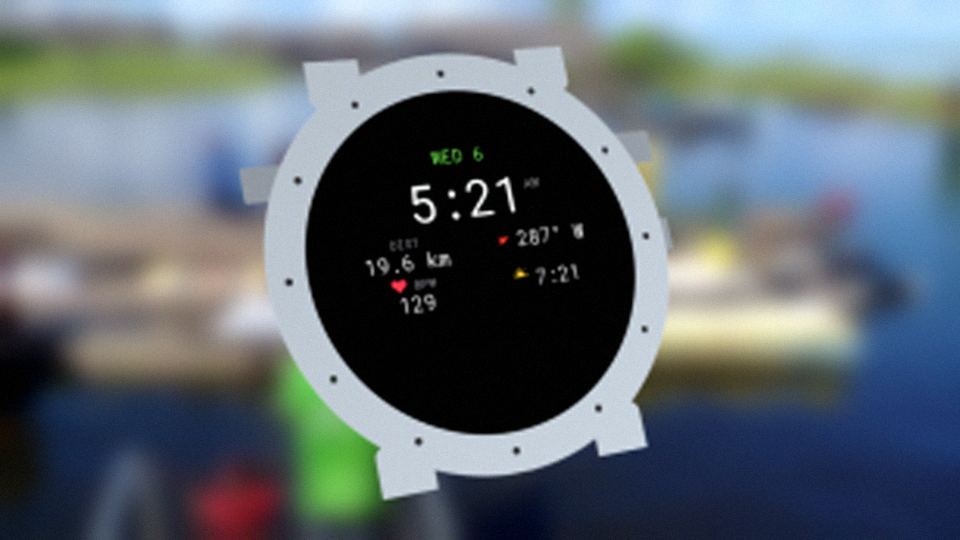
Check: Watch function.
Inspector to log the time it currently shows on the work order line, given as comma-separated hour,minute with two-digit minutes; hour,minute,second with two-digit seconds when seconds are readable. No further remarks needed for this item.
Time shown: 5,21
